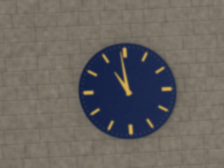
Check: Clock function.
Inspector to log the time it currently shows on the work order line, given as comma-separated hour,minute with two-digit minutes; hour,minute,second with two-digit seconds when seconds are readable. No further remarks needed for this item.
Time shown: 10,59
